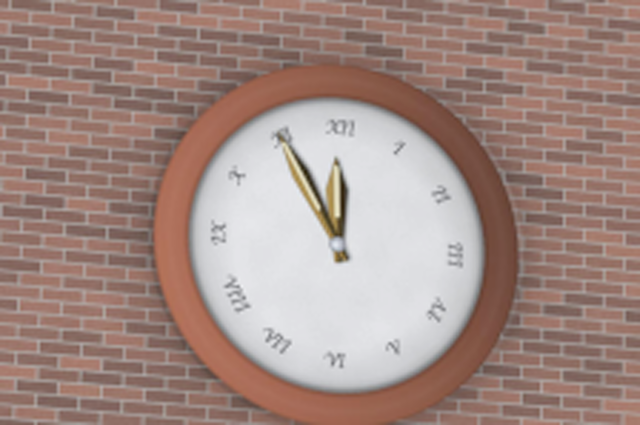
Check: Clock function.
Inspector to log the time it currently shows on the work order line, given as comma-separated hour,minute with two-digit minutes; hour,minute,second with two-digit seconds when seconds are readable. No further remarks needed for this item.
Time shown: 11,55
